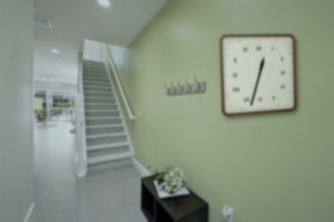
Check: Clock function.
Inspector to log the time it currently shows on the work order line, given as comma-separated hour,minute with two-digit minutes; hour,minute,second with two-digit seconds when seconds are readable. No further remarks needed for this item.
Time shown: 12,33
